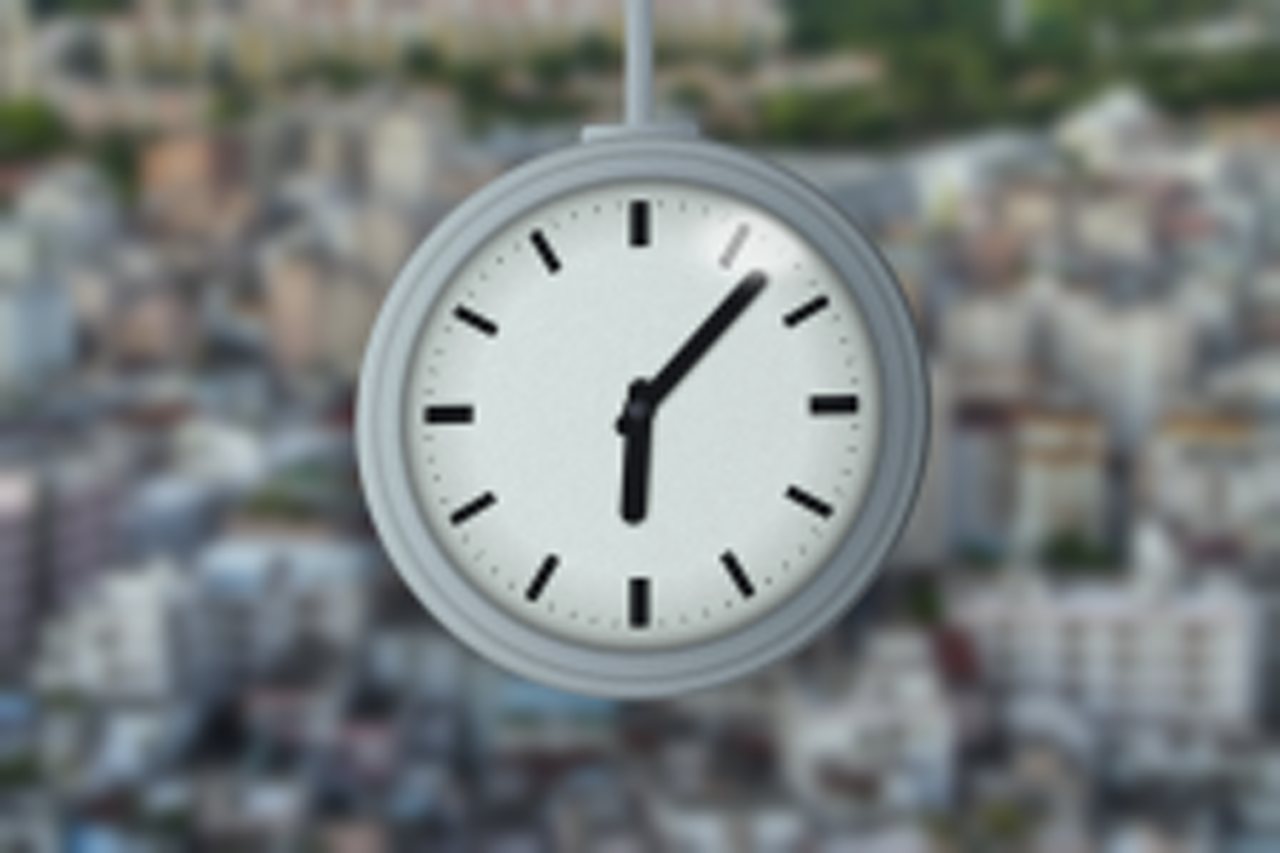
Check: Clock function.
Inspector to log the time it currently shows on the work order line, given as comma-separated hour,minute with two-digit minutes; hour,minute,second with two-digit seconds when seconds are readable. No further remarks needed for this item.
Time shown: 6,07
